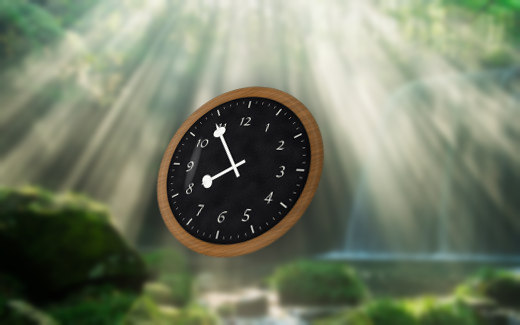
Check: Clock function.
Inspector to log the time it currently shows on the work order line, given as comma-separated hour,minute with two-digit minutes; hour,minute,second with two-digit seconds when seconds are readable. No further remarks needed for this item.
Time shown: 7,54
